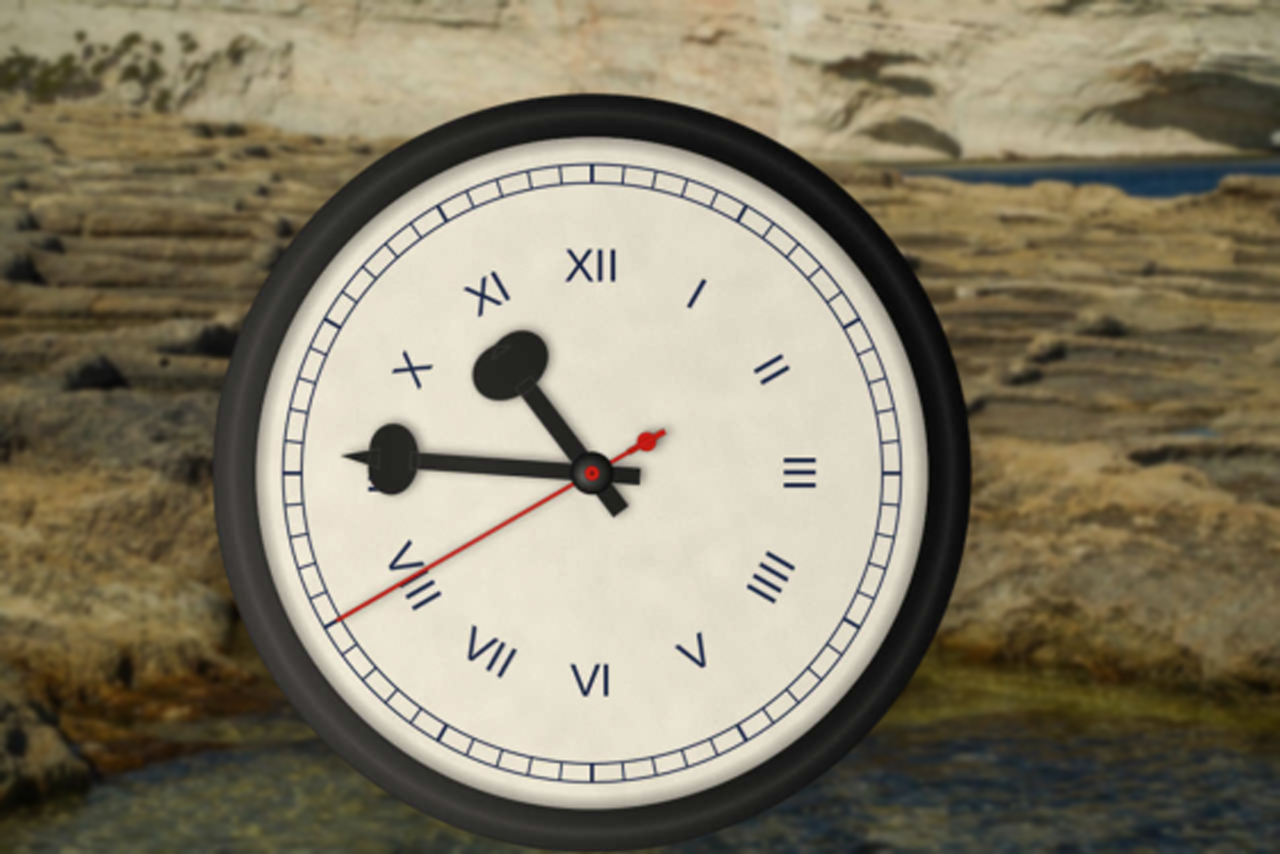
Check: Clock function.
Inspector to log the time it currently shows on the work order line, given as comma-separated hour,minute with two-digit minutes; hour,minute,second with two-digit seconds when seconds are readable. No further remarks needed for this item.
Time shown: 10,45,40
